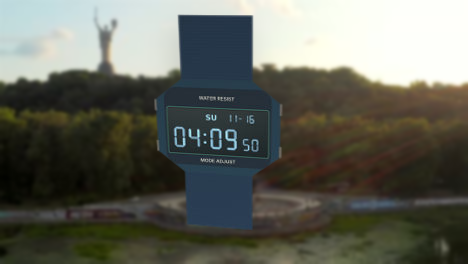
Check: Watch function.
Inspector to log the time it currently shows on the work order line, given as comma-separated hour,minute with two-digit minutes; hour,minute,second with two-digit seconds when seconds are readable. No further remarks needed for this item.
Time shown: 4,09,50
